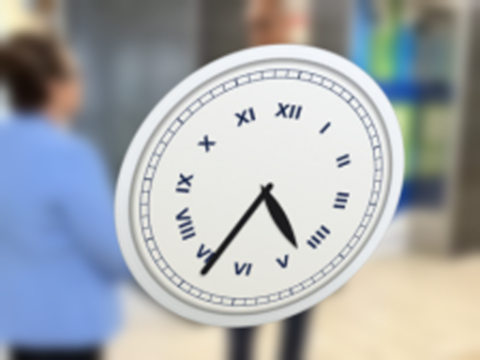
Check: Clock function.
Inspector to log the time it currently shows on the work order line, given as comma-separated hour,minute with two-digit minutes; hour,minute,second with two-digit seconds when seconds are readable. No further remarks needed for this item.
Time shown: 4,34
